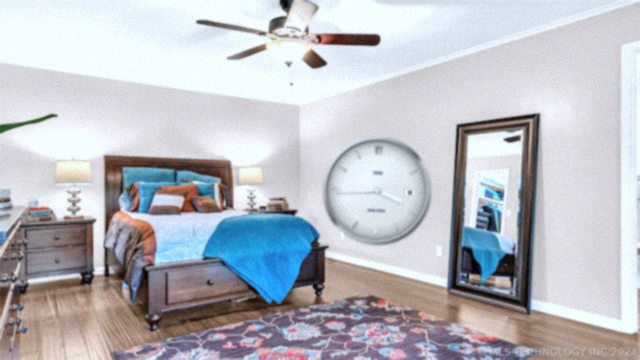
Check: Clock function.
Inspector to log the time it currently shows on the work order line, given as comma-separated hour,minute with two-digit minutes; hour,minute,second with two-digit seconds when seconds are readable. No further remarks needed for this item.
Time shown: 3,44
